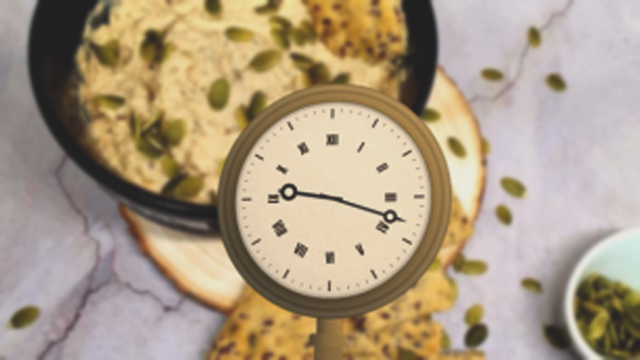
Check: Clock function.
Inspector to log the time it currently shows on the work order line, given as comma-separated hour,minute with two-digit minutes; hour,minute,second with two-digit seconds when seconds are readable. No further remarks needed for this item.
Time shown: 9,18
